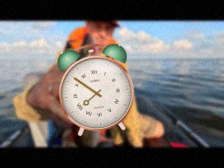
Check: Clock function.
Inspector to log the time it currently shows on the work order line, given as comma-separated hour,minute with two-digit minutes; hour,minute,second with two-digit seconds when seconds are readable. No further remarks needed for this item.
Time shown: 7,52
